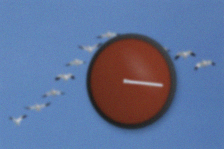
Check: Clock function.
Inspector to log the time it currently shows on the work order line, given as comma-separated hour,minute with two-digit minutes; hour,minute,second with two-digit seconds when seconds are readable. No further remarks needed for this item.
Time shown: 3,16
